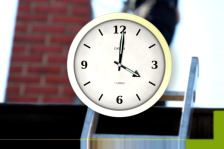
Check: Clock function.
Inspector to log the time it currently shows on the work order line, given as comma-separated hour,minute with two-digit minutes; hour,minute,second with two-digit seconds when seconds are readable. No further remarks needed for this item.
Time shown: 4,01
